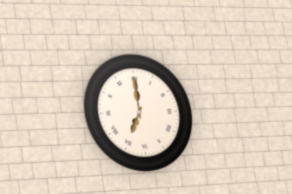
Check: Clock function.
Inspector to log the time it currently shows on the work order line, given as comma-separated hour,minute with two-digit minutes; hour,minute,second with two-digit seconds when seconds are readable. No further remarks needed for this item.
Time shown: 7,00
